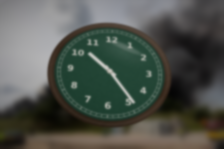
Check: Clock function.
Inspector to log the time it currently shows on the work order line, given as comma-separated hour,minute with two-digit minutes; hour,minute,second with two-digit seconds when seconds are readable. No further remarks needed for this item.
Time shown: 10,24
